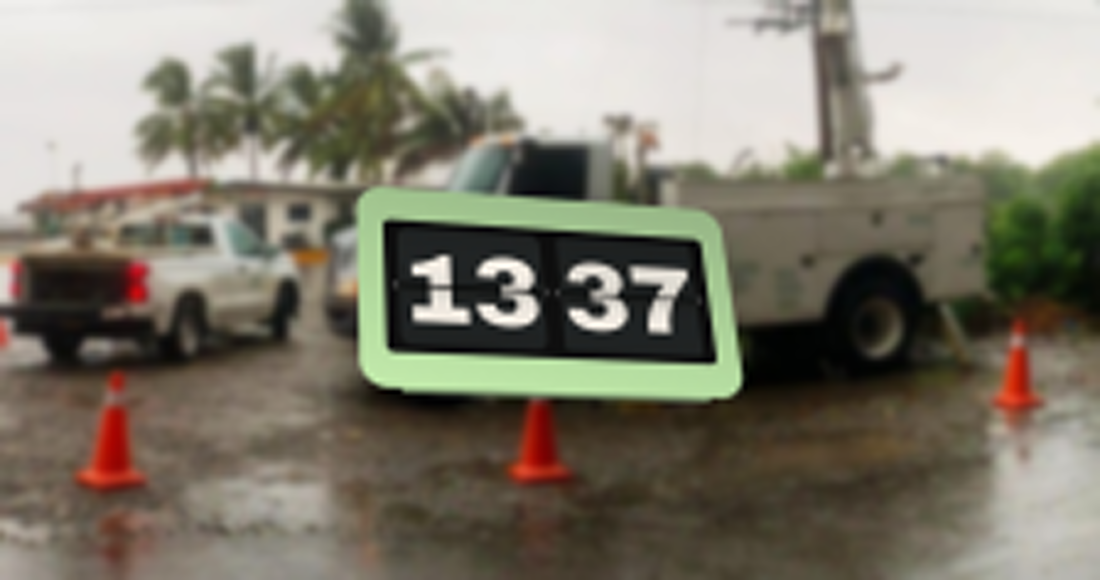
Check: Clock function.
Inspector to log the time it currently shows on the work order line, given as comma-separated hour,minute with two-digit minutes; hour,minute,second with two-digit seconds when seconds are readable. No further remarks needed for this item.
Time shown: 13,37
